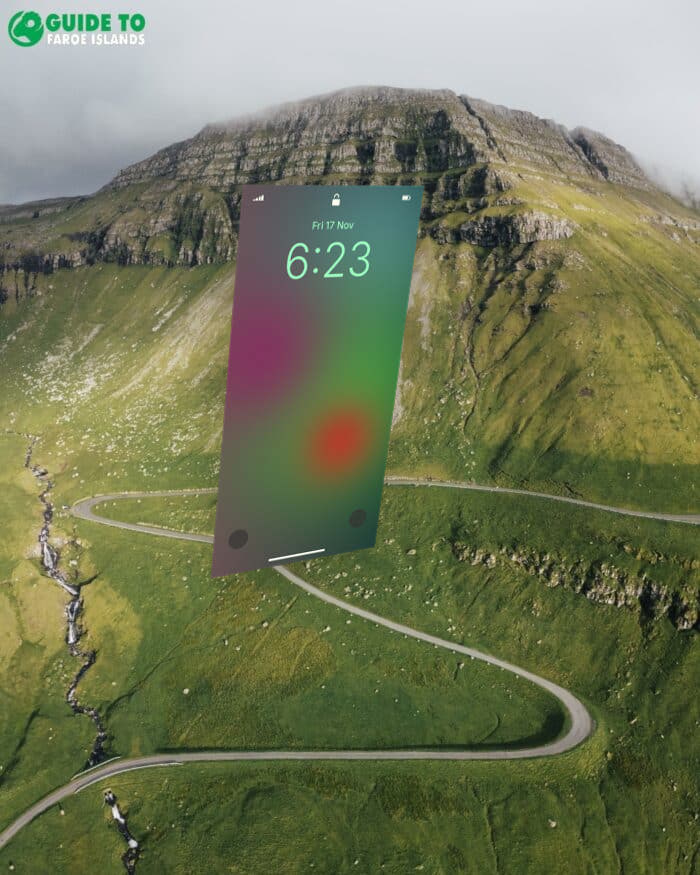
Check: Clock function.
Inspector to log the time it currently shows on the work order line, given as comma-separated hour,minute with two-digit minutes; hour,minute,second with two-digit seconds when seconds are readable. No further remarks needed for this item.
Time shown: 6,23
